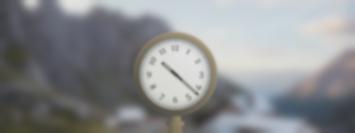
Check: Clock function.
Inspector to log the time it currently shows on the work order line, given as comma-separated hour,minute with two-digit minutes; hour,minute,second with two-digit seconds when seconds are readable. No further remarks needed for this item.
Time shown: 10,22
